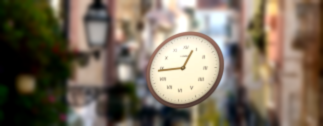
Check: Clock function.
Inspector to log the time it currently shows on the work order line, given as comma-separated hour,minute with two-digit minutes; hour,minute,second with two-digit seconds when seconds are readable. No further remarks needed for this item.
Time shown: 12,44
